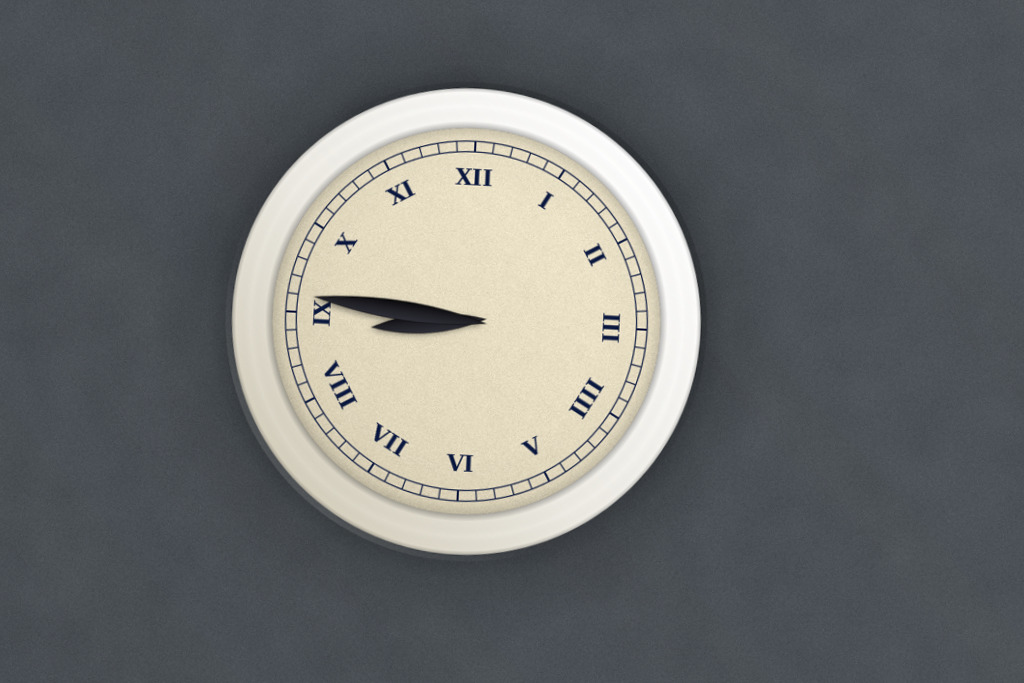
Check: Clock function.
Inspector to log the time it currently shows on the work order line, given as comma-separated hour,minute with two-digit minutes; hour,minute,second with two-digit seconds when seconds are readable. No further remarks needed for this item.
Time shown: 8,46
